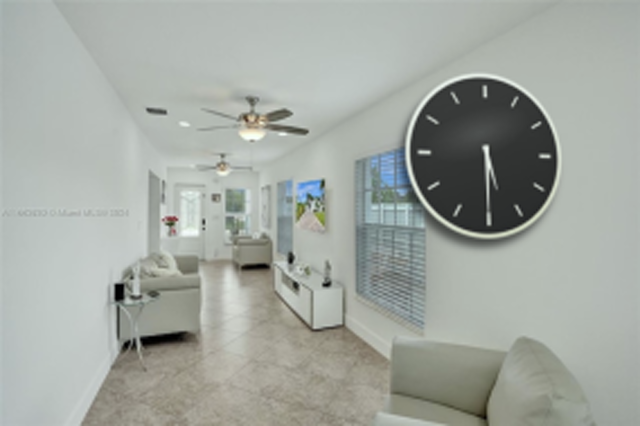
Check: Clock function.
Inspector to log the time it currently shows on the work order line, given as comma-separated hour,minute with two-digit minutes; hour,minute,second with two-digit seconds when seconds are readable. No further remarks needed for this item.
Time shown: 5,30
